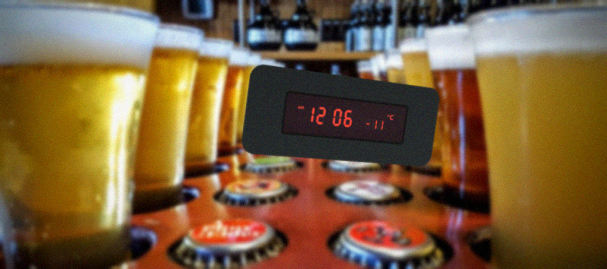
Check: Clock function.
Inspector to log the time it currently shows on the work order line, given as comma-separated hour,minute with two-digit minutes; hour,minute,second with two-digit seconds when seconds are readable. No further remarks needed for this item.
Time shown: 12,06
